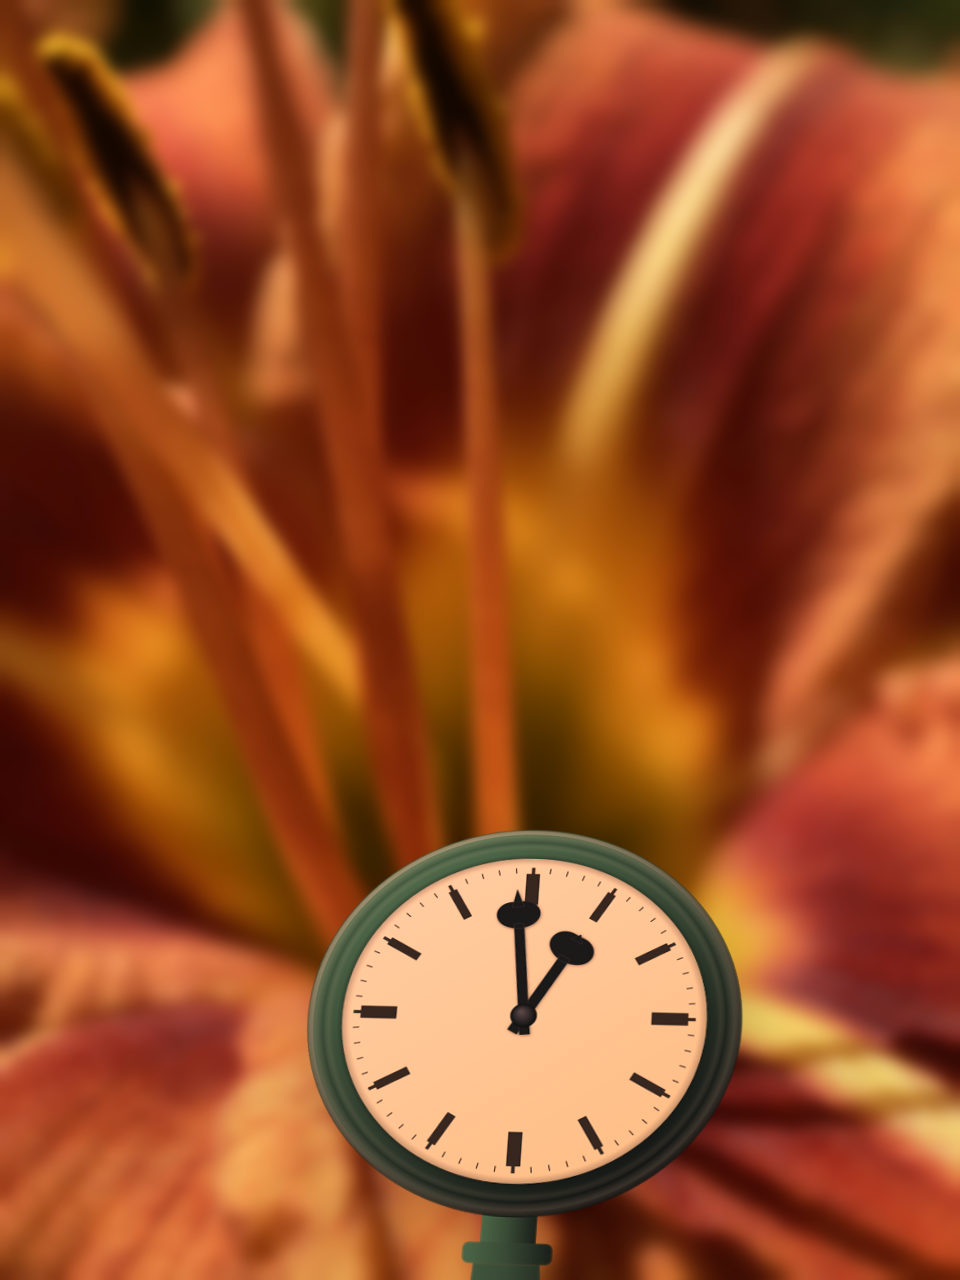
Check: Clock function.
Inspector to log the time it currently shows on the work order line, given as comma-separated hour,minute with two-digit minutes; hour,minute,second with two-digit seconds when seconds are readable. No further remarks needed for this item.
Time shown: 12,59
